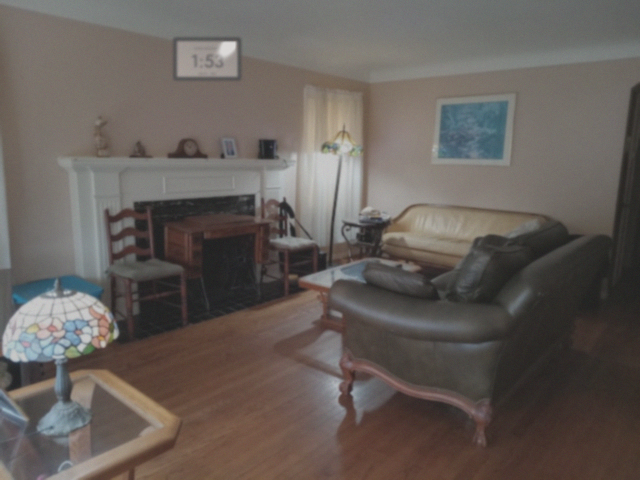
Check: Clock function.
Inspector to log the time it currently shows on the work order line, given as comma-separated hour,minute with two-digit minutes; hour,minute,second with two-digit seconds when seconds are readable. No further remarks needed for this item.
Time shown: 1,53
